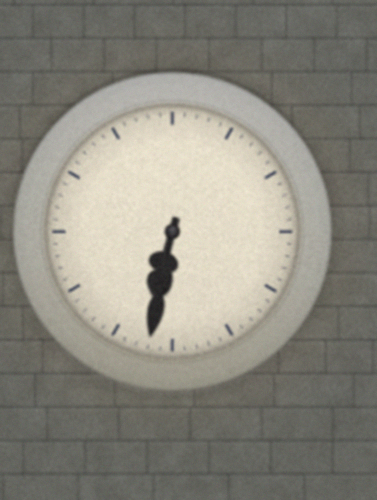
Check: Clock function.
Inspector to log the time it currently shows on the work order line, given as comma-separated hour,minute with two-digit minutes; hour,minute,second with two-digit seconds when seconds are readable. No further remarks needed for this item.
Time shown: 6,32
